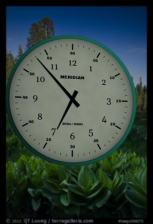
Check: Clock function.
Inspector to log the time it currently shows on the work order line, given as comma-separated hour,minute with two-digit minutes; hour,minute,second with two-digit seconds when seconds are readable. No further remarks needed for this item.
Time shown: 6,53
